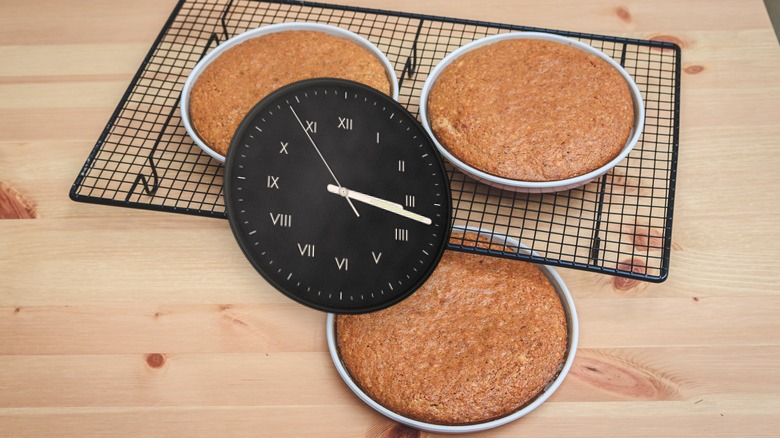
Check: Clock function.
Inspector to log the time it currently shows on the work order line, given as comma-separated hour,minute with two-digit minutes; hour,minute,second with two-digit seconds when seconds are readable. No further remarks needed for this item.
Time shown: 3,16,54
